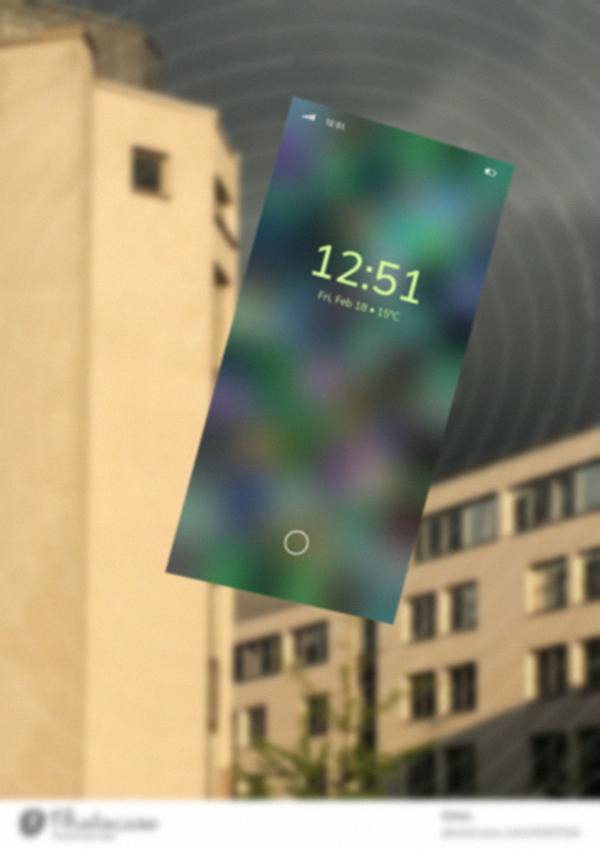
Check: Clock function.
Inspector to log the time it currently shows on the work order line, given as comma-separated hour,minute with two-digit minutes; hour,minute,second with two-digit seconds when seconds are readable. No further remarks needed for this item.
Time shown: 12,51
